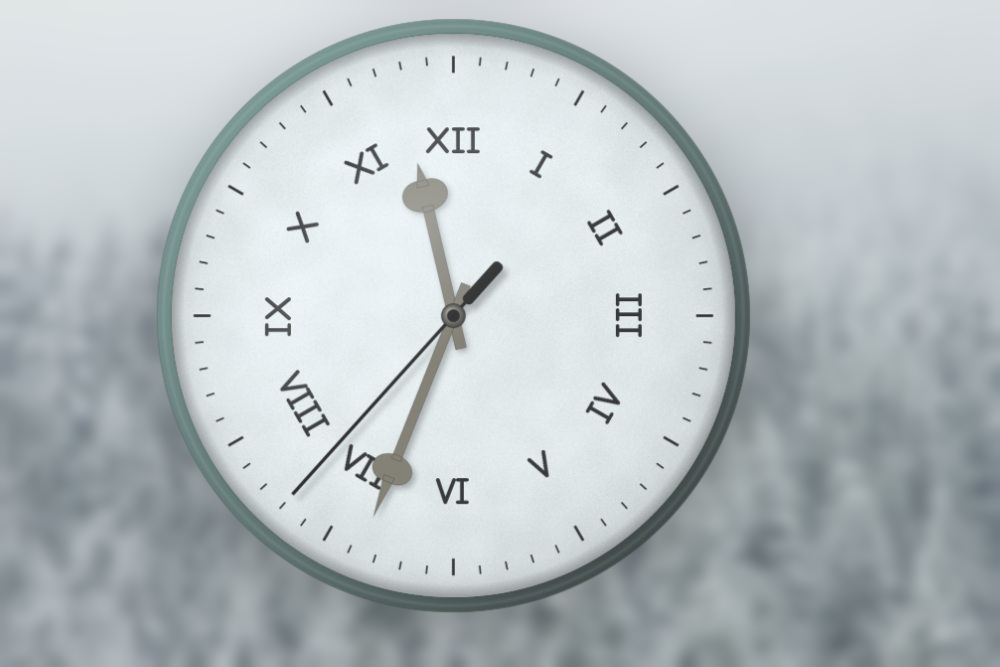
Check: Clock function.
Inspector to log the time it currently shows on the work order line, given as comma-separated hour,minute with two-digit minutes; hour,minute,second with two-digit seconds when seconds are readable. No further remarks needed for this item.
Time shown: 11,33,37
